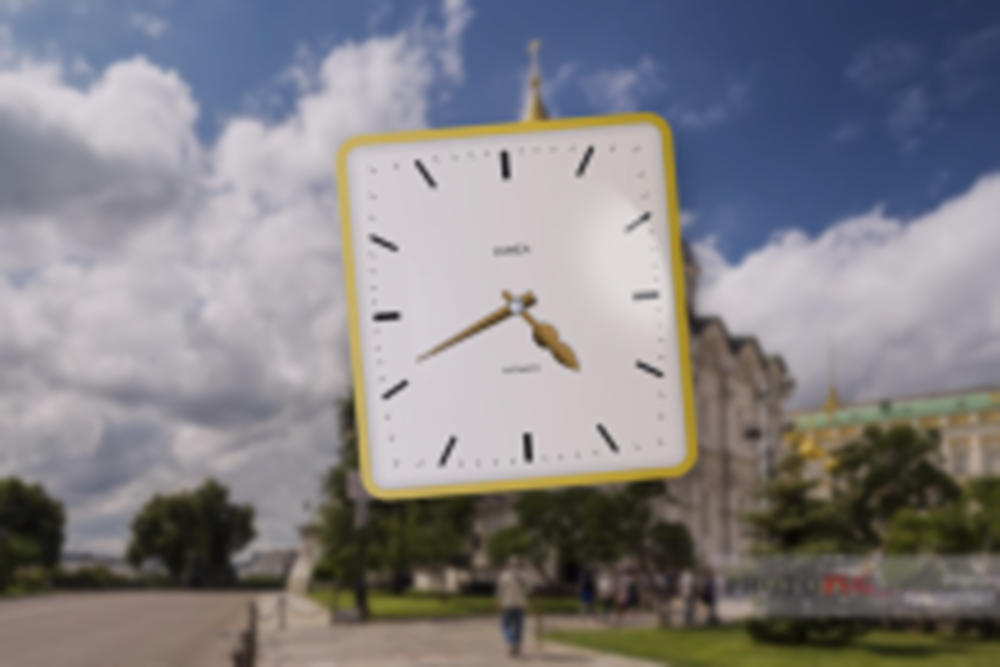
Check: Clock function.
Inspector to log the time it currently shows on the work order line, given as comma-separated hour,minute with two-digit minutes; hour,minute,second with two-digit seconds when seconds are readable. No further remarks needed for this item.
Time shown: 4,41
